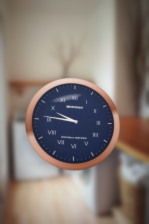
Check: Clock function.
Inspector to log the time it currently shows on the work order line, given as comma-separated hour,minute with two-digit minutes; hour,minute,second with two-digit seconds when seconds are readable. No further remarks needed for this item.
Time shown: 9,46
